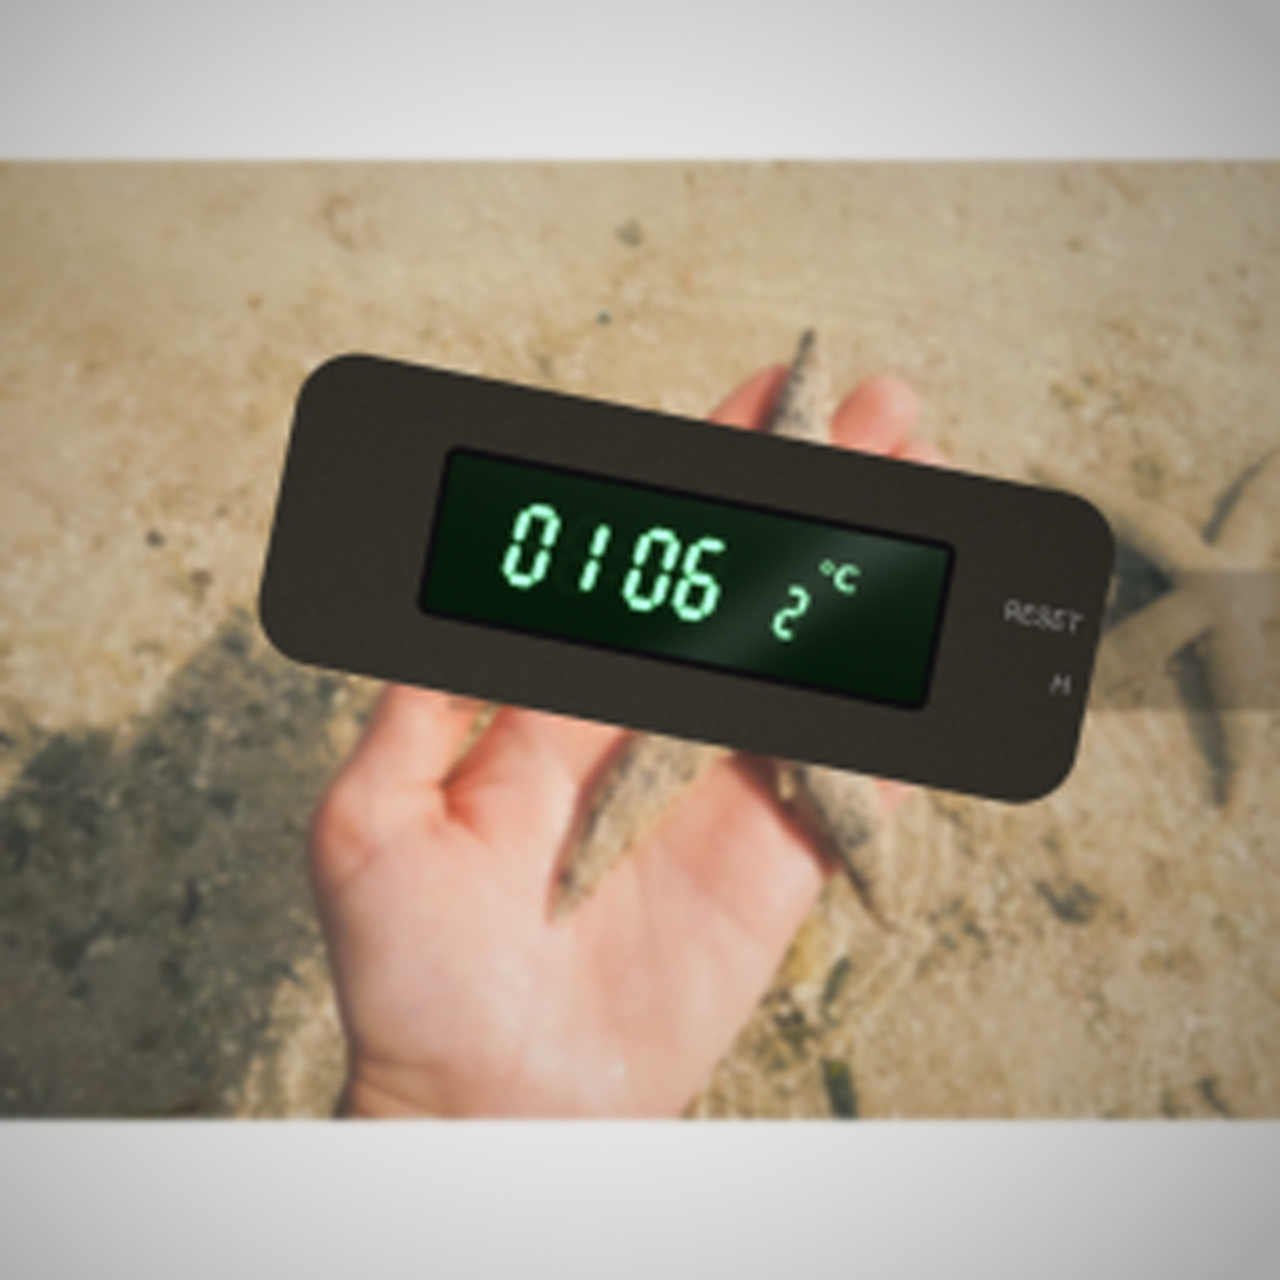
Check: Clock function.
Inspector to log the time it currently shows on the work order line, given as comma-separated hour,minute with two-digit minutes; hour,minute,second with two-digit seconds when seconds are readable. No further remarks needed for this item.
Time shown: 1,06
